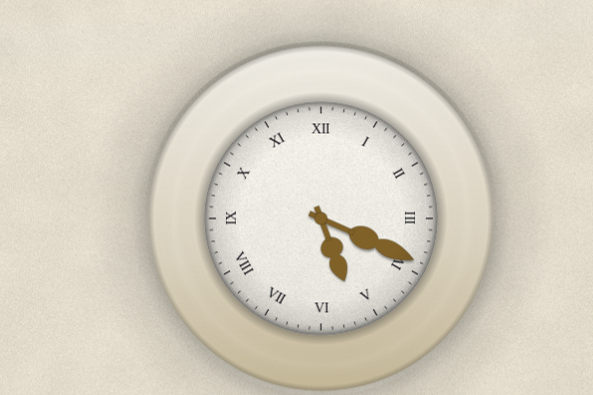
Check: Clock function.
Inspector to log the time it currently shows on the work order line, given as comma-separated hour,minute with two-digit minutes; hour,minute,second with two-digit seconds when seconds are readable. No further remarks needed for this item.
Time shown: 5,19
